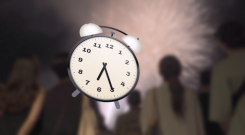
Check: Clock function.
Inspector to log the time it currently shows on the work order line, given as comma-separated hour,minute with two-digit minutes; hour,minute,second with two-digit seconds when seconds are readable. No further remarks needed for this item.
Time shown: 6,25
